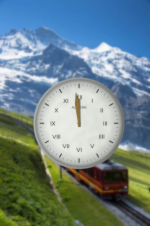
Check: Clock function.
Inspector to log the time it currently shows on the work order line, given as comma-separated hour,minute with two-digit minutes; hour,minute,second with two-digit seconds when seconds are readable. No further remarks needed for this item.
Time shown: 11,59
